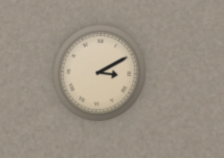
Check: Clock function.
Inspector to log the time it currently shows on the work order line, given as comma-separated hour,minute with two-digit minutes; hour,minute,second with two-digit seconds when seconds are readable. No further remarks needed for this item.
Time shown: 3,10
